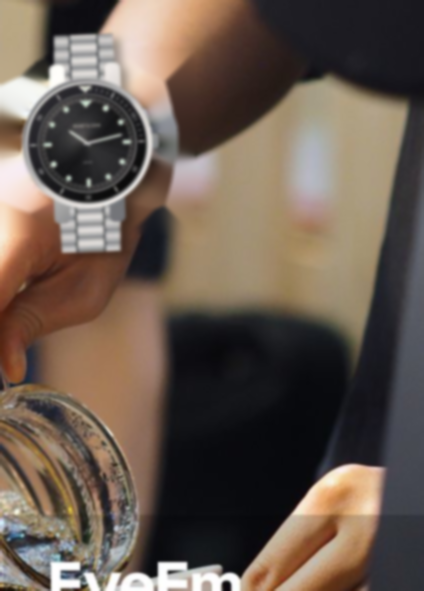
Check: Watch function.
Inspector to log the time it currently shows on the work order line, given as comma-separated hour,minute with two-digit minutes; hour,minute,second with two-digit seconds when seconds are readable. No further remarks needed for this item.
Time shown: 10,13
